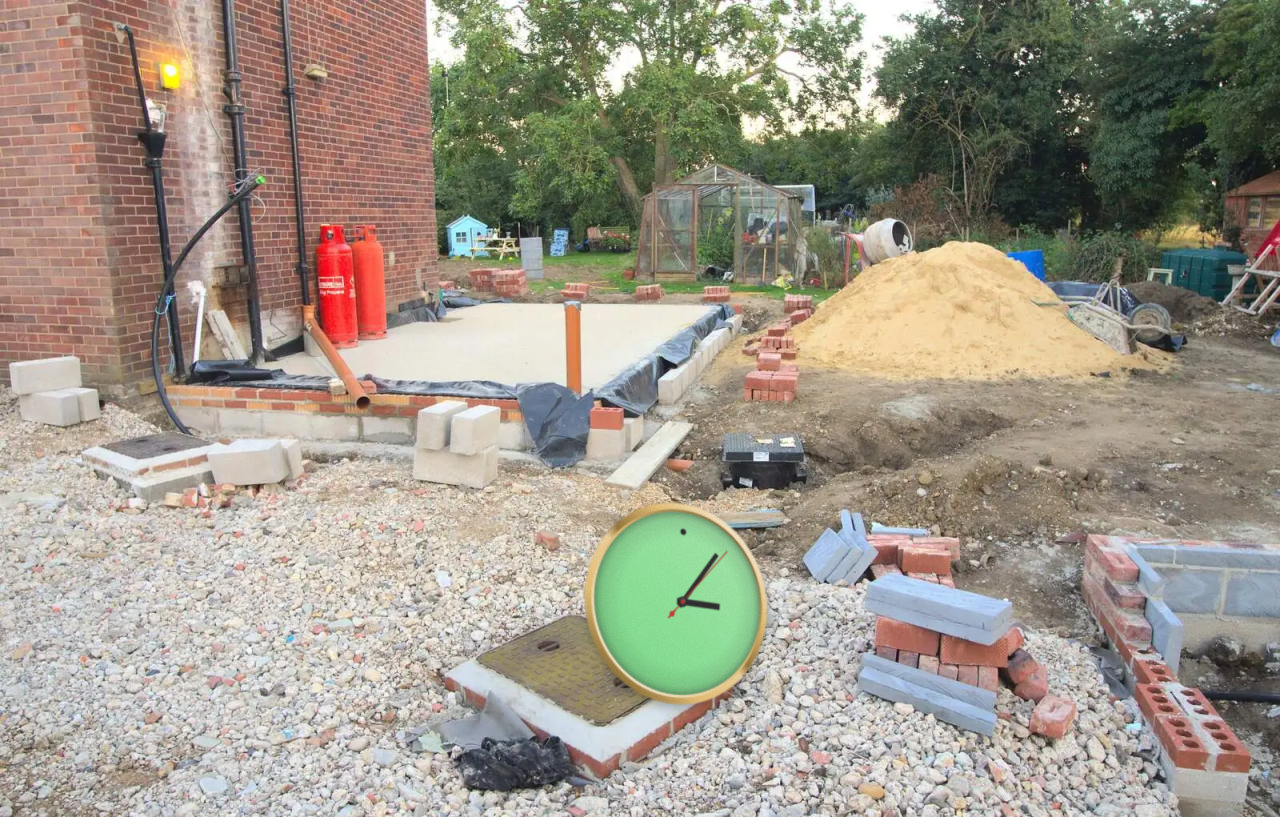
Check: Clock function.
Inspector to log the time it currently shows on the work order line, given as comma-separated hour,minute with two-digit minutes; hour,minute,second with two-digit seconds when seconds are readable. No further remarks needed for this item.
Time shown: 3,06,07
